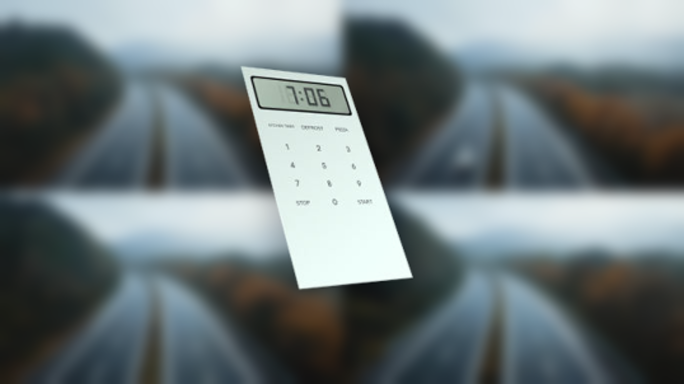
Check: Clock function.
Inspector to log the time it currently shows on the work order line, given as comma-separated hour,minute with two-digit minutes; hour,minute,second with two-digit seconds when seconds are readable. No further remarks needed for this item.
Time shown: 7,06
